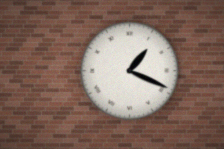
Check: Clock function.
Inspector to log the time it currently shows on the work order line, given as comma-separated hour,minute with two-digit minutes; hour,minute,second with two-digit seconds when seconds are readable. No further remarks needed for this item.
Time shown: 1,19
